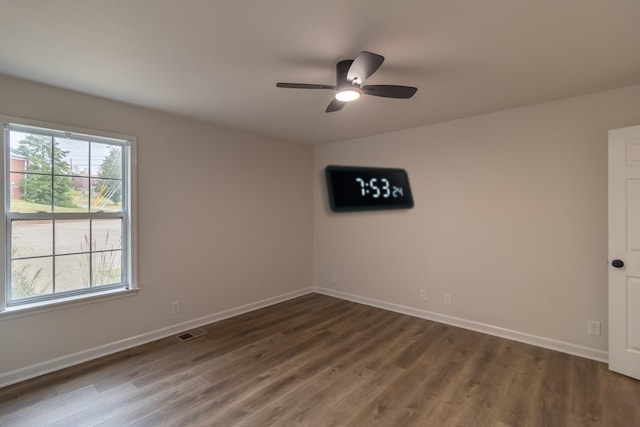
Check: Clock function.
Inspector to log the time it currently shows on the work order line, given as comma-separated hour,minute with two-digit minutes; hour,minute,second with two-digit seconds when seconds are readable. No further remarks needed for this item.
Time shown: 7,53,24
